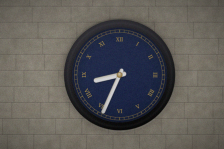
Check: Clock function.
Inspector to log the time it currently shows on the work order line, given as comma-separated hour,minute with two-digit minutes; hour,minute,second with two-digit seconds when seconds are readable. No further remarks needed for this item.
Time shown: 8,34
